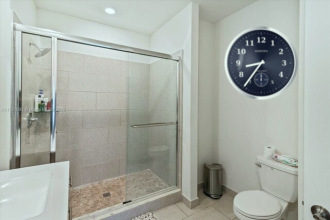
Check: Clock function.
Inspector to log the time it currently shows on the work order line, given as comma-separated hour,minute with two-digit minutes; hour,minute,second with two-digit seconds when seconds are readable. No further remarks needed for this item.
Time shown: 8,36
